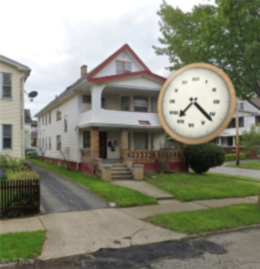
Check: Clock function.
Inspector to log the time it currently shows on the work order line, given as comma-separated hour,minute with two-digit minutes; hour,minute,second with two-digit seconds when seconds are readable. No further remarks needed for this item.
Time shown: 7,22
